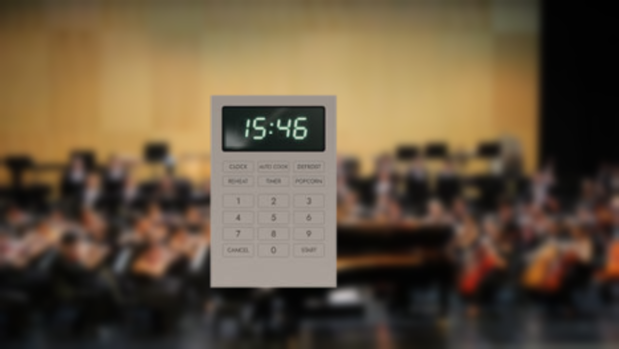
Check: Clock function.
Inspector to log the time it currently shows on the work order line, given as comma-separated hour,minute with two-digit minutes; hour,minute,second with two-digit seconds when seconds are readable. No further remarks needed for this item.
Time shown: 15,46
